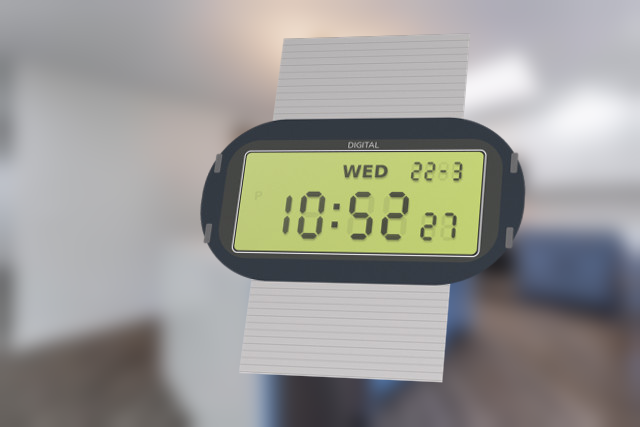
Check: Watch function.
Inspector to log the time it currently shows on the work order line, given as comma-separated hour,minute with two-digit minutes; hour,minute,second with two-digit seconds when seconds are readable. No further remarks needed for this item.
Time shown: 10,52,27
